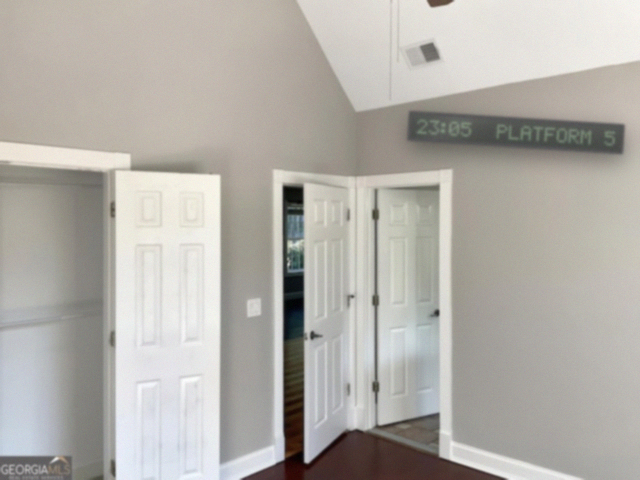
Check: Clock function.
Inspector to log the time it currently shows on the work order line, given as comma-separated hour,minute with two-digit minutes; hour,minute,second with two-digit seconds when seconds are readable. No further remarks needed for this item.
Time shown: 23,05
